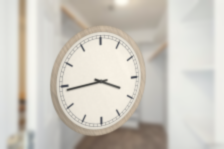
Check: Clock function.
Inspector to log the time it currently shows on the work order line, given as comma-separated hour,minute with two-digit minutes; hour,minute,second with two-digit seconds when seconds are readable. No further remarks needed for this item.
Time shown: 3,44
